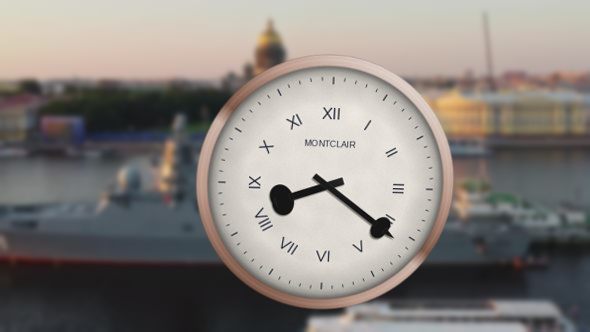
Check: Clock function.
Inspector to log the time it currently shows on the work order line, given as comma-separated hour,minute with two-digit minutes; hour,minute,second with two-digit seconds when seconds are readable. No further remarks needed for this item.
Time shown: 8,21
